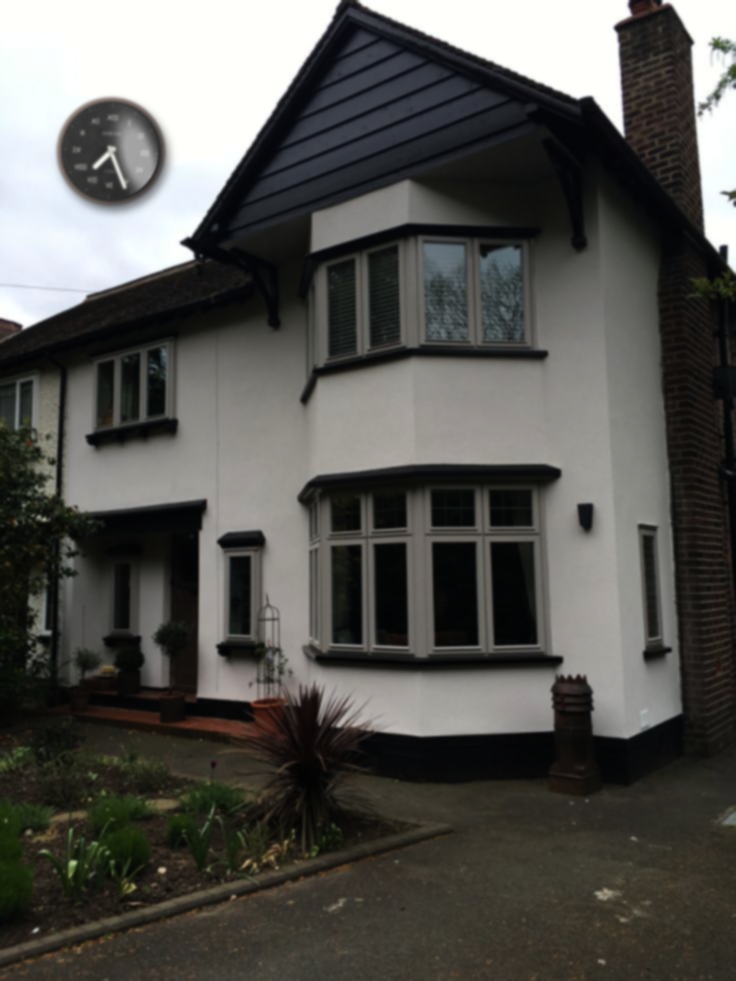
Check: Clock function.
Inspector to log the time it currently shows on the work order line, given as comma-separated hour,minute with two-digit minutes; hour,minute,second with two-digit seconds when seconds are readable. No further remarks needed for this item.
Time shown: 7,26
